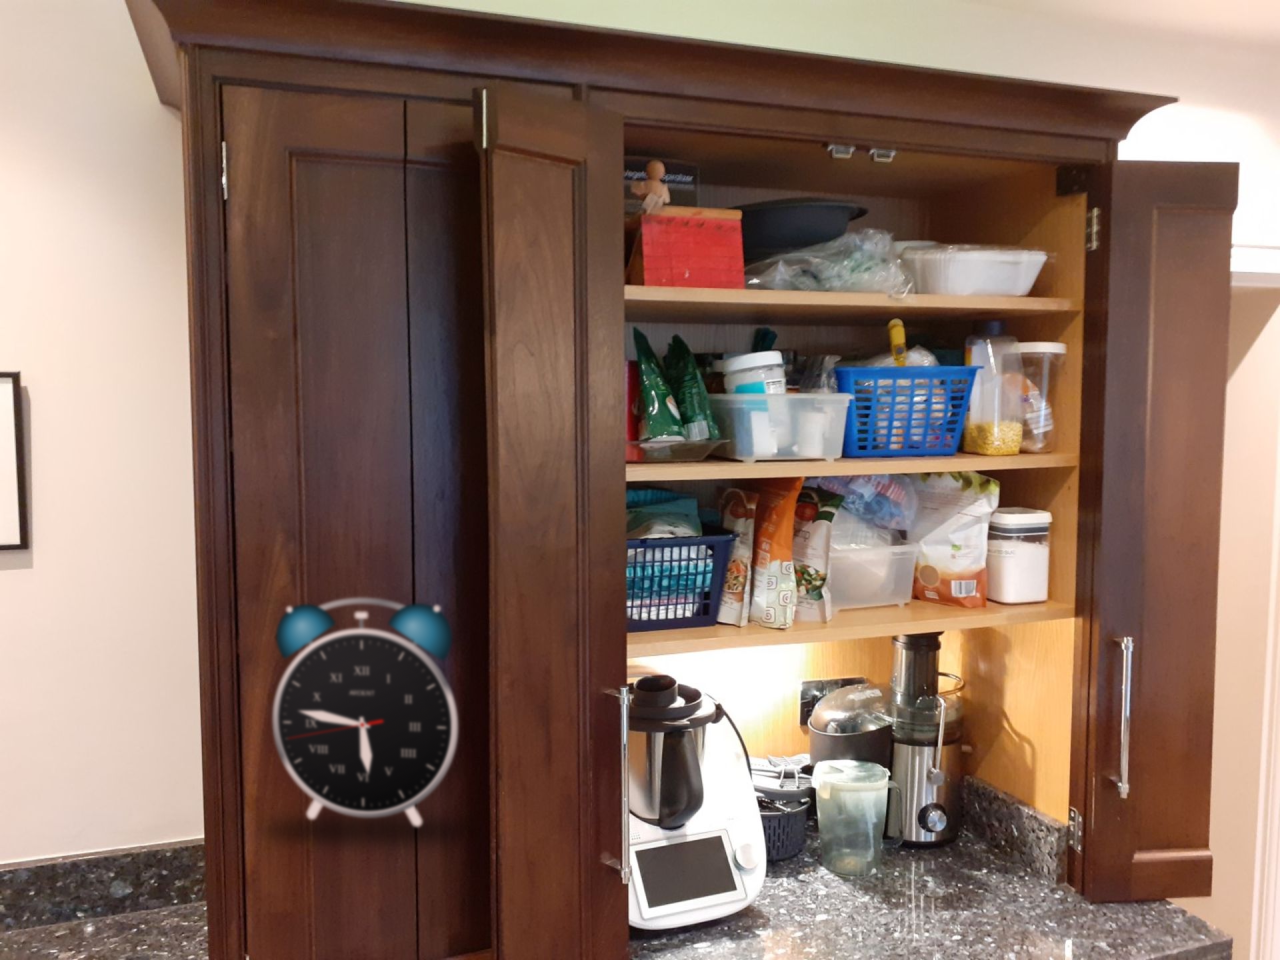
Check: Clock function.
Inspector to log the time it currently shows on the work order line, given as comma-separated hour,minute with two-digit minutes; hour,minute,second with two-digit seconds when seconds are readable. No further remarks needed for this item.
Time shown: 5,46,43
